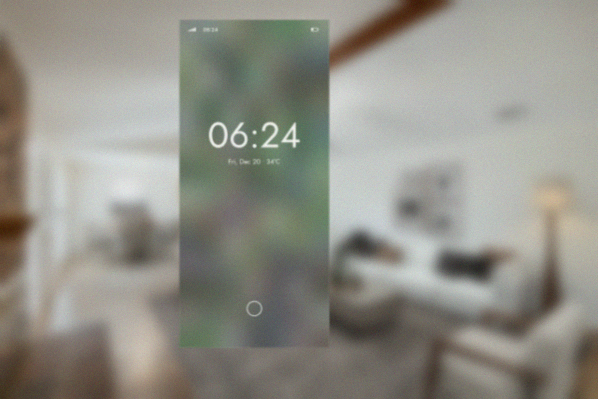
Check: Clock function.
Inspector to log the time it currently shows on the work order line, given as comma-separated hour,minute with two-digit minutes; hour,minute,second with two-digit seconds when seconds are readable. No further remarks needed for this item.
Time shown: 6,24
